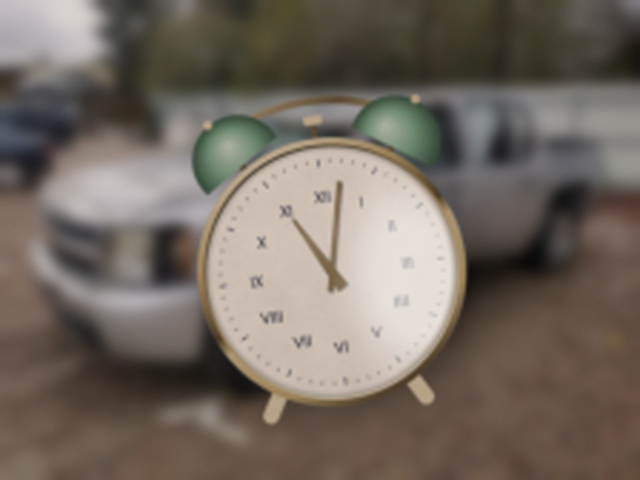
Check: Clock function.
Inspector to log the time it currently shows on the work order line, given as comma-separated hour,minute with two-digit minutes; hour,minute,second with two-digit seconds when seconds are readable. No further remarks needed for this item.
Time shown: 11,02
